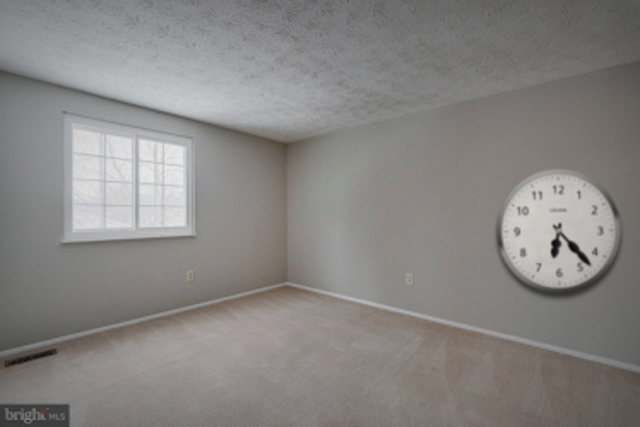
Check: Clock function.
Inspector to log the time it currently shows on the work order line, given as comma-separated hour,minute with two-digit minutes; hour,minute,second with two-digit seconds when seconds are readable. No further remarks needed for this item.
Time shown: 6,23
